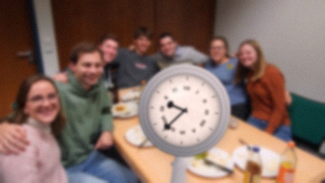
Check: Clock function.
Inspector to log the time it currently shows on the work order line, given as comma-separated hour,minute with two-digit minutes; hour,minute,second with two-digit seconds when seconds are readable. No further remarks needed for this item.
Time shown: 9,37
